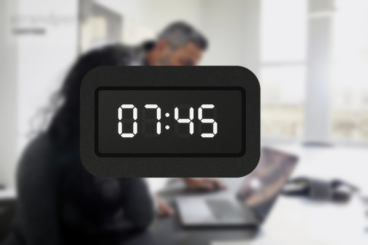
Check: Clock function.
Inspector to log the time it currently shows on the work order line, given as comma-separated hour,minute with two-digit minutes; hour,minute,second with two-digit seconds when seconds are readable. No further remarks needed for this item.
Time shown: 7,45
